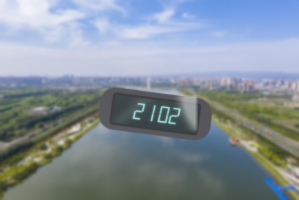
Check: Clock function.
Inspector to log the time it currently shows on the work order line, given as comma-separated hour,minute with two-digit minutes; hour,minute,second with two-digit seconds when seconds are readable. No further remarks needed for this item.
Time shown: 21,02
